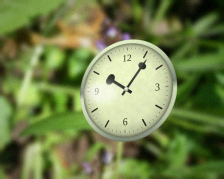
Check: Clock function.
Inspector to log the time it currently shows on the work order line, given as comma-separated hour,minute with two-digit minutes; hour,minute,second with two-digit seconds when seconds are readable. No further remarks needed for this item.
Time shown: 10,06
